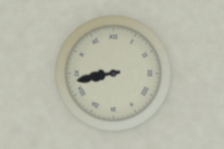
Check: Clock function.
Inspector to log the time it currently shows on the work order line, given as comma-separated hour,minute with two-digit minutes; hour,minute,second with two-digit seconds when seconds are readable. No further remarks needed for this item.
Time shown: 8,43
